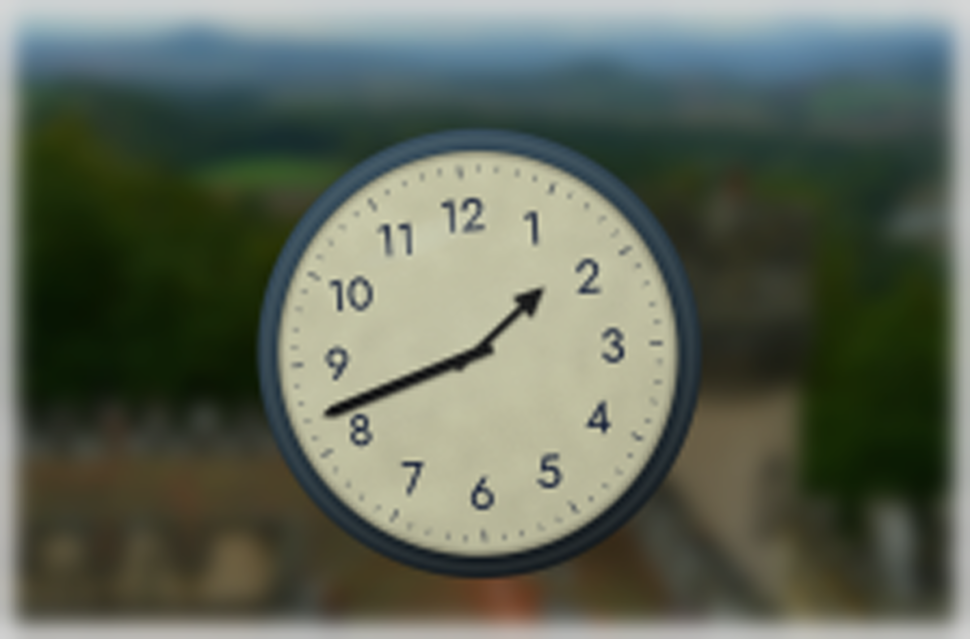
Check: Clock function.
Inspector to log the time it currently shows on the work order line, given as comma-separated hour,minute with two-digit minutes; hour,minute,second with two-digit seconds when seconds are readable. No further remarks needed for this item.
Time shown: 1,42
